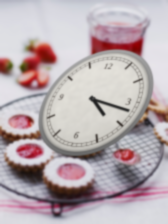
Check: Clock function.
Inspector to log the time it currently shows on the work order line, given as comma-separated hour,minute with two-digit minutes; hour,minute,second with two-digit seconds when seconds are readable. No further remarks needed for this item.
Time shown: 4,17
